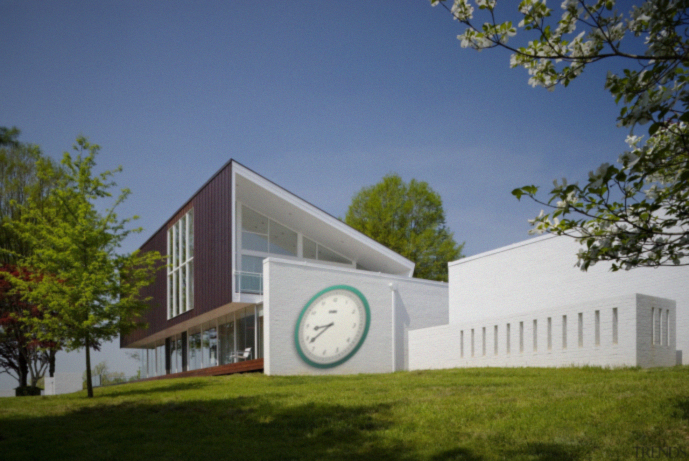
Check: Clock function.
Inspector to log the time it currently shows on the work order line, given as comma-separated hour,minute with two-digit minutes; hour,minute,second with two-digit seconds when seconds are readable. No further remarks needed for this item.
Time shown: 8,38
